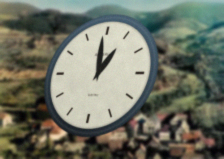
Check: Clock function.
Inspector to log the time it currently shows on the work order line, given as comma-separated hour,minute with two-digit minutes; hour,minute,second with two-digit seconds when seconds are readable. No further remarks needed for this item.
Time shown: 12,59
